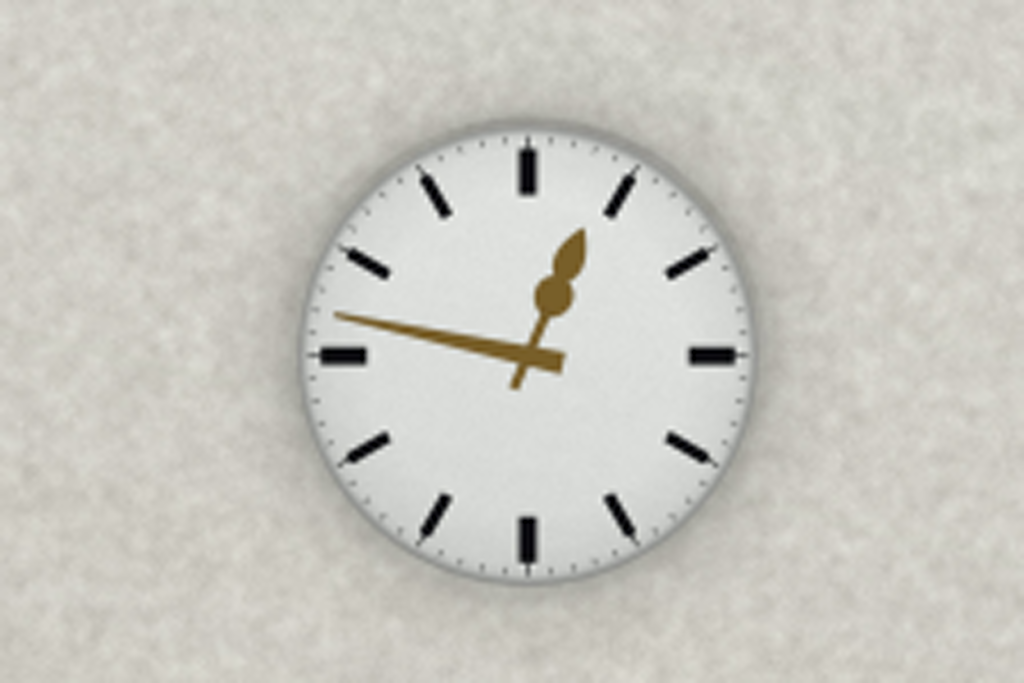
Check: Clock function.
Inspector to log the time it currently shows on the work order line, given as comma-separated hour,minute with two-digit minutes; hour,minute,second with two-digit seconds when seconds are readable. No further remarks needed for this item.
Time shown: 12,47
